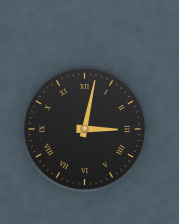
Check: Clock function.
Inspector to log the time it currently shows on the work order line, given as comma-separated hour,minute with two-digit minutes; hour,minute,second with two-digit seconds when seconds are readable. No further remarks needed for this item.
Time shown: 3,02
